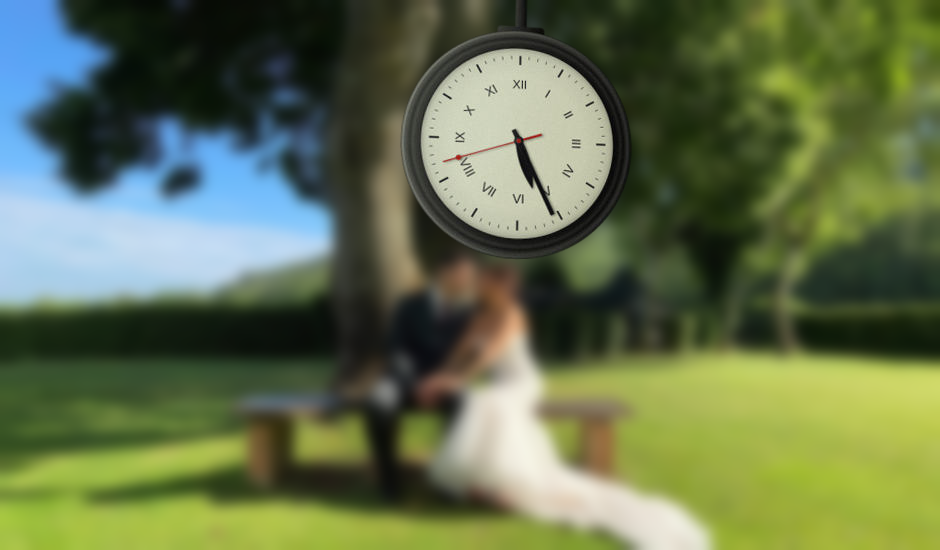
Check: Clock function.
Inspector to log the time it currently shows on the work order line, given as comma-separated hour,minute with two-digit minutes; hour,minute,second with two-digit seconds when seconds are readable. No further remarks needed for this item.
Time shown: 5,25,42
